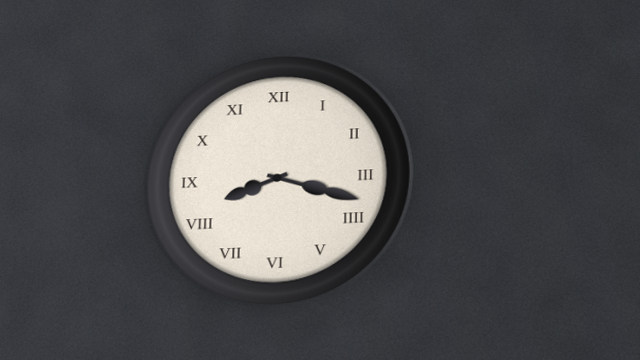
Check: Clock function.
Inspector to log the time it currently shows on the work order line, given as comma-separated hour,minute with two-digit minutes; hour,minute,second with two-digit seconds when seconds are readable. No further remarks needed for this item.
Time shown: 8,18
